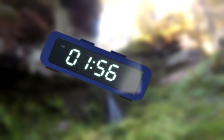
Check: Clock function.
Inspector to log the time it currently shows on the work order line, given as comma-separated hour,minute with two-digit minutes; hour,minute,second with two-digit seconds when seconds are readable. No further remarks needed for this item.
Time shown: 1,56
